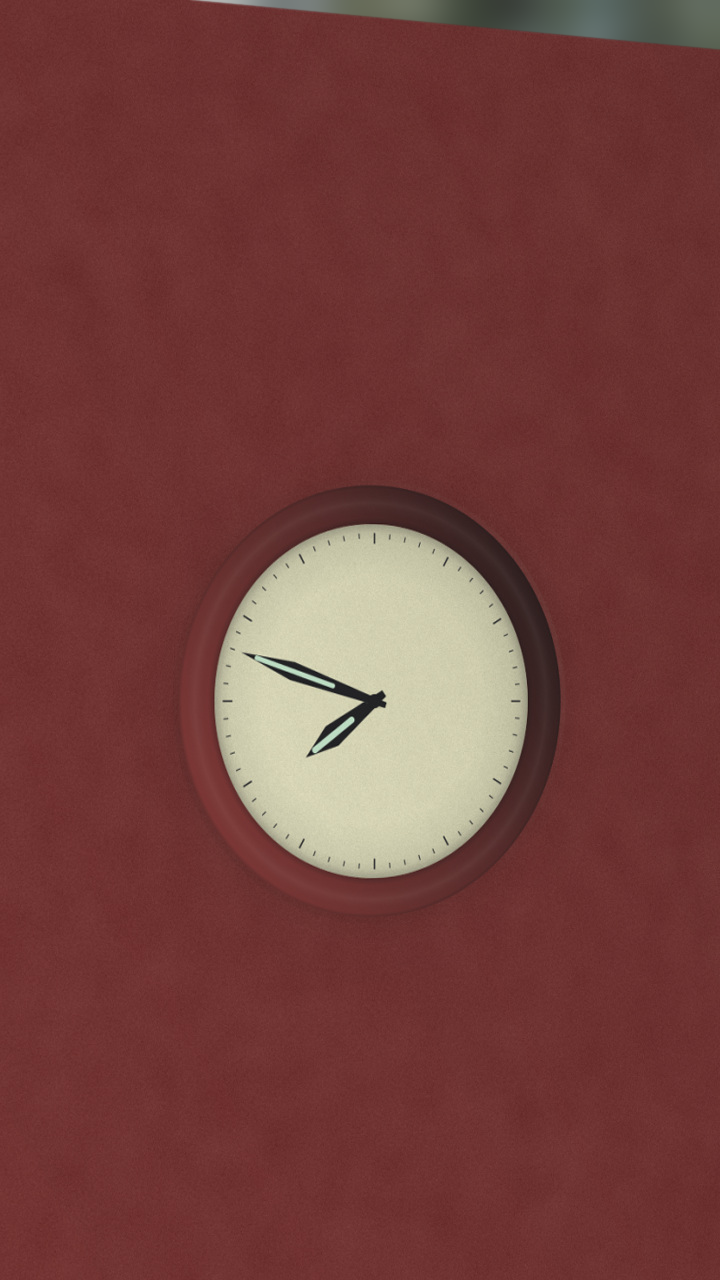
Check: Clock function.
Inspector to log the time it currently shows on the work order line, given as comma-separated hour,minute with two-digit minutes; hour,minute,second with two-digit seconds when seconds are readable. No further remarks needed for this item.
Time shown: 7,48
